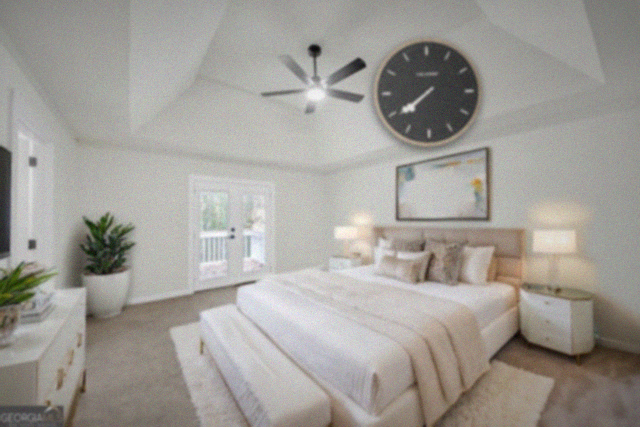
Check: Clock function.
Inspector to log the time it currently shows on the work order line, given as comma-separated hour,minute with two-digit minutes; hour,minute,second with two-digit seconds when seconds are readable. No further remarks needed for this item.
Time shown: 7,39
